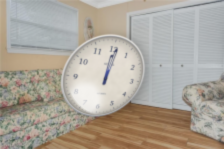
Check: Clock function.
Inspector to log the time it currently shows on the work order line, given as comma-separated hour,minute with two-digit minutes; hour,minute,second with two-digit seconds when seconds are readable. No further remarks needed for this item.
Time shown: 12,01
